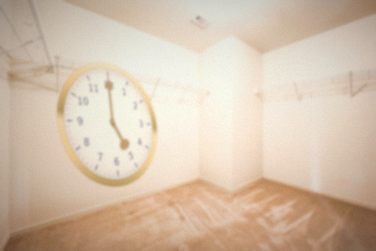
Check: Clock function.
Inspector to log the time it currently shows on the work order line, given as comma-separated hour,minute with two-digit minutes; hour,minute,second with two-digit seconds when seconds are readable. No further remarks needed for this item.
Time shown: 5,00
